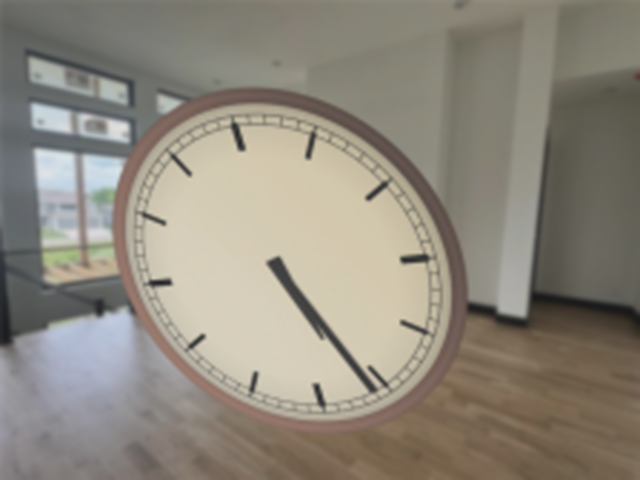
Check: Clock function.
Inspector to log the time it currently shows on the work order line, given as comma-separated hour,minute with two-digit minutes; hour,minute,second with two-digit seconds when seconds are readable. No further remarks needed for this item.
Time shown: 5,26
